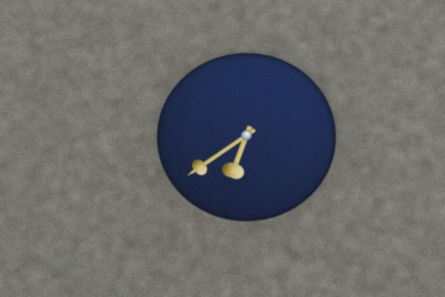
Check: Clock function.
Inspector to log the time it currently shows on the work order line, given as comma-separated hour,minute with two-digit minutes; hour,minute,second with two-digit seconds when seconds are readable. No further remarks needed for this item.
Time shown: 6,39
